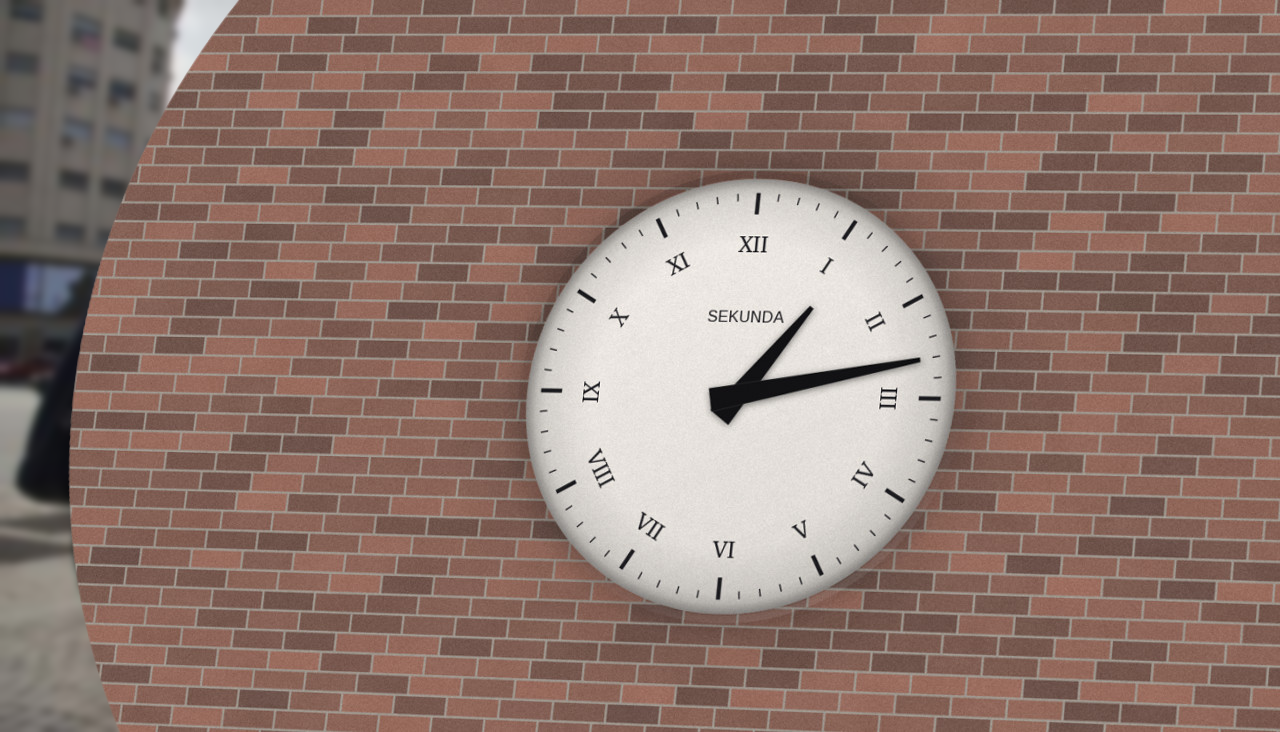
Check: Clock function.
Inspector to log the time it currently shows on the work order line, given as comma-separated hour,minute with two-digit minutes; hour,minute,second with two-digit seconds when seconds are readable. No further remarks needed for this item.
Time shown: 1,13
